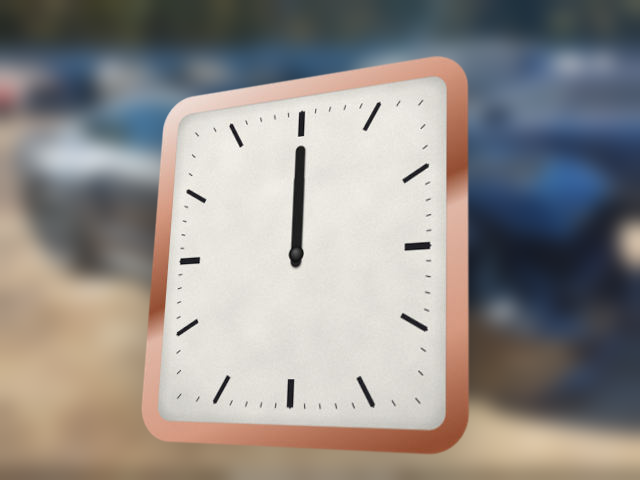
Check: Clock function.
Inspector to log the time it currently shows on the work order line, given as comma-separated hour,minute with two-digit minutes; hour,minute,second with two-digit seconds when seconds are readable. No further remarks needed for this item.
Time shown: 12,00
